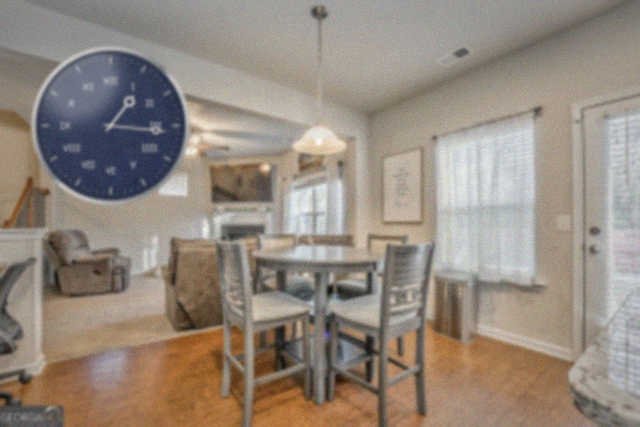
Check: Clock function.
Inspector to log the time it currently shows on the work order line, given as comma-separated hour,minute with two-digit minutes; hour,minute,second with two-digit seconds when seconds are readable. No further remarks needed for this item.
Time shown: 1,16
